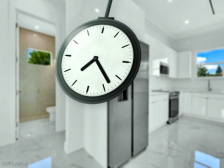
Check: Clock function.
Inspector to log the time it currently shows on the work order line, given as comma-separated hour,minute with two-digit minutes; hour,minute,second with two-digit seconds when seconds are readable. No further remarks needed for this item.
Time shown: 7,23
